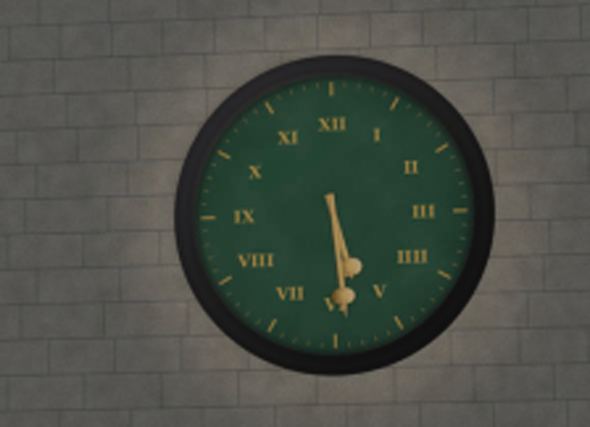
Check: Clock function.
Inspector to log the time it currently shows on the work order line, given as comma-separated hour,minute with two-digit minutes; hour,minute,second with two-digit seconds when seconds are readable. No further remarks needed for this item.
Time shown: 5,29
